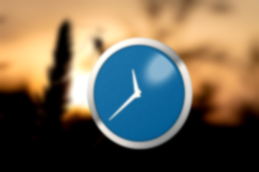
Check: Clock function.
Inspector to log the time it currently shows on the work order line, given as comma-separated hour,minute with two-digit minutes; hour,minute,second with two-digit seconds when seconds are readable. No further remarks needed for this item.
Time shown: 11,38
